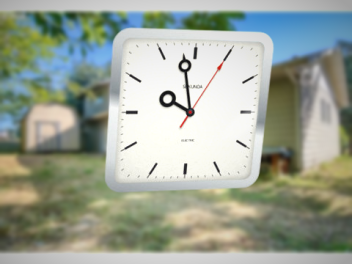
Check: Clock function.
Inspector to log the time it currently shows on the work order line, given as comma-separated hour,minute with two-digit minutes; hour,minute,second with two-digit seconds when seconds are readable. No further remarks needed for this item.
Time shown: 9,58,05
